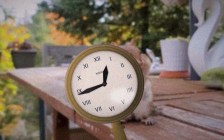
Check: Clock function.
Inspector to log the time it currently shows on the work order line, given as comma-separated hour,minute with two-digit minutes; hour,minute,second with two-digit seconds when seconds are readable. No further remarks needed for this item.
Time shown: 12,44
